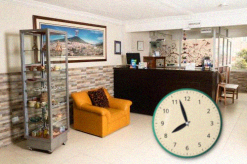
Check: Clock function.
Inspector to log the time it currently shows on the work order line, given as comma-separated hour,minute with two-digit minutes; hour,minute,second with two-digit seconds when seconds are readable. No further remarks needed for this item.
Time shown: 7,57
